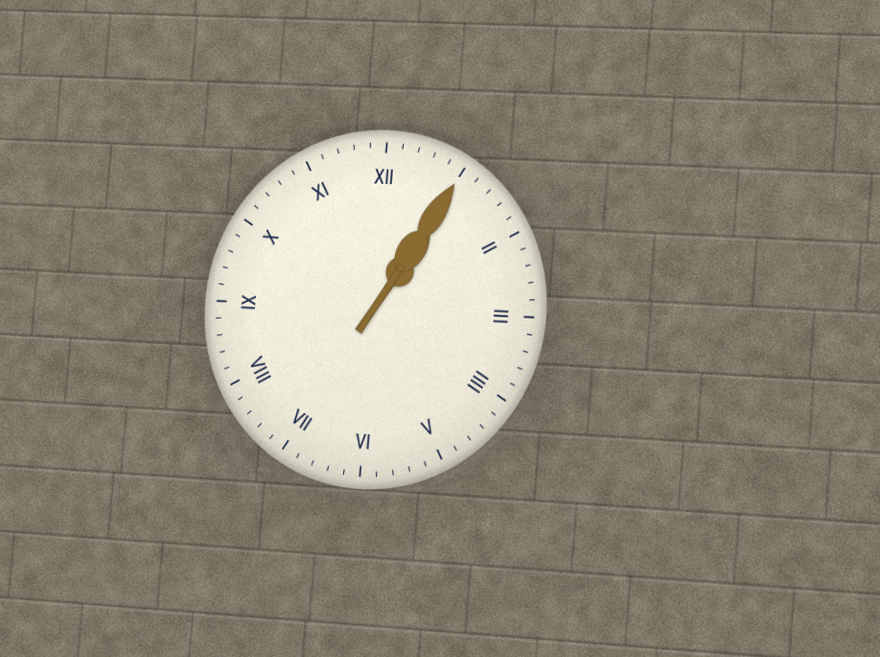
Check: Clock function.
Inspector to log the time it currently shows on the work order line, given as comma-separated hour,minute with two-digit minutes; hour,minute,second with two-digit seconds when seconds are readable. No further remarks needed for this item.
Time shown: 1,05
